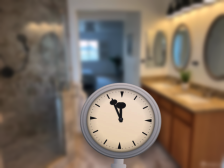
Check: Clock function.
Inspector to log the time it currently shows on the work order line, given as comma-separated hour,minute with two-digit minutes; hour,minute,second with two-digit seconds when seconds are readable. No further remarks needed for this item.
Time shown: 11,56
